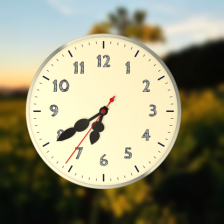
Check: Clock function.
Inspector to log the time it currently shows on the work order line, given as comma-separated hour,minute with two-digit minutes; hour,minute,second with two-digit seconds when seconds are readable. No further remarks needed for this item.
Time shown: 6,39,36
